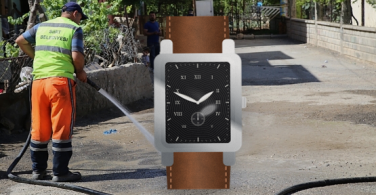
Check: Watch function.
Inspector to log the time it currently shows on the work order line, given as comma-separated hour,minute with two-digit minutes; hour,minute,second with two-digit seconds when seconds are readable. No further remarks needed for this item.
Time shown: 1,49
